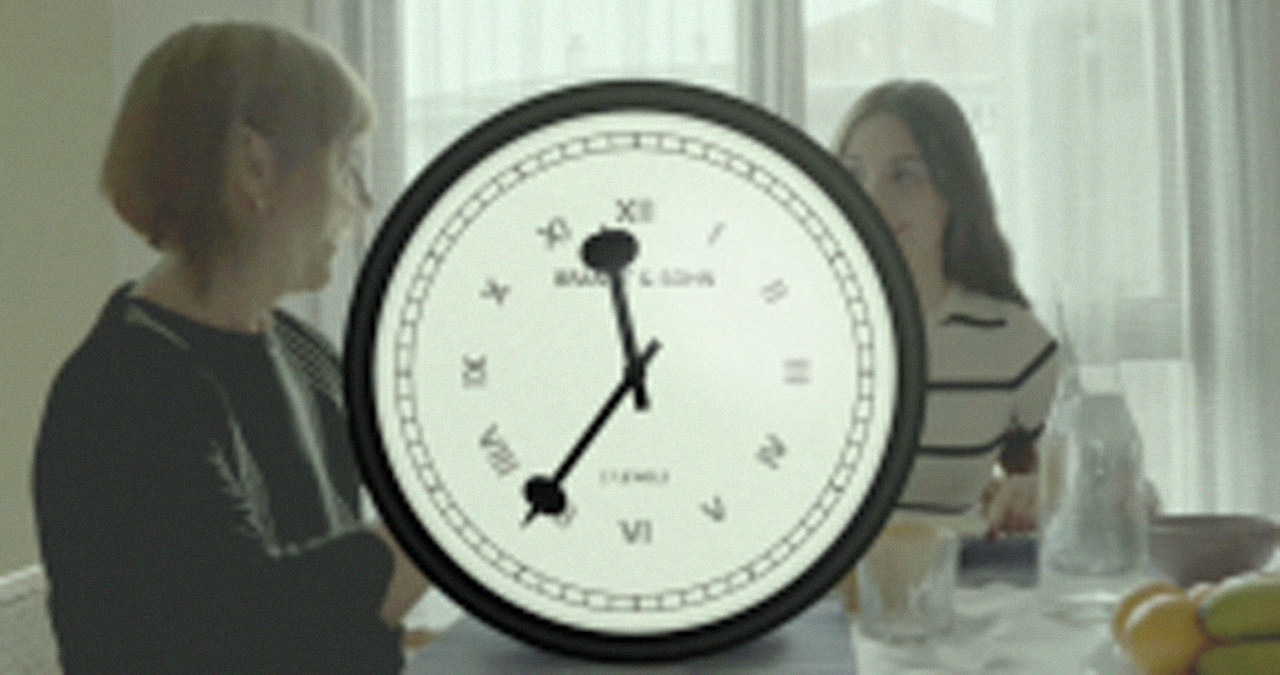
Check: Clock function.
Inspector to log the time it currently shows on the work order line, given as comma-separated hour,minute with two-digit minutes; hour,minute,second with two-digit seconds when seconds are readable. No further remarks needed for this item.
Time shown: 11,36
